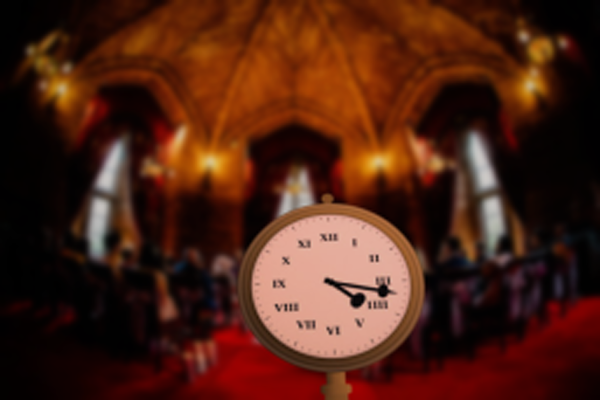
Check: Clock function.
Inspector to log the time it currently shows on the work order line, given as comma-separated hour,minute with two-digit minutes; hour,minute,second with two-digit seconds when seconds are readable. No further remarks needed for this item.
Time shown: 4,17
